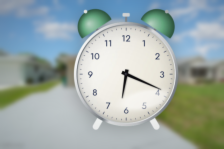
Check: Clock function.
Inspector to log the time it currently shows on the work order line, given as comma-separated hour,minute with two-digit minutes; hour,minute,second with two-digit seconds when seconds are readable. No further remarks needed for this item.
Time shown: 6,19
